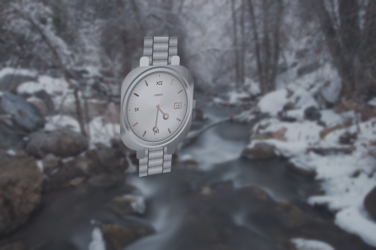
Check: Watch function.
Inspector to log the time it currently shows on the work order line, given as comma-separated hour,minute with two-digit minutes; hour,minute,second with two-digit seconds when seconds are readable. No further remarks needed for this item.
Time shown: 4,31
